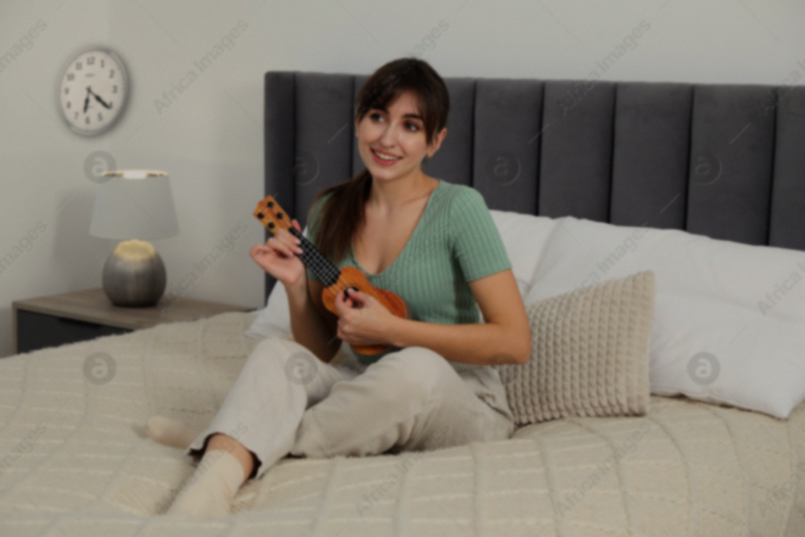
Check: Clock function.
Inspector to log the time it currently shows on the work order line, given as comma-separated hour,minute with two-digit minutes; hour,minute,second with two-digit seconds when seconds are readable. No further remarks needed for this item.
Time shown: 6,21
